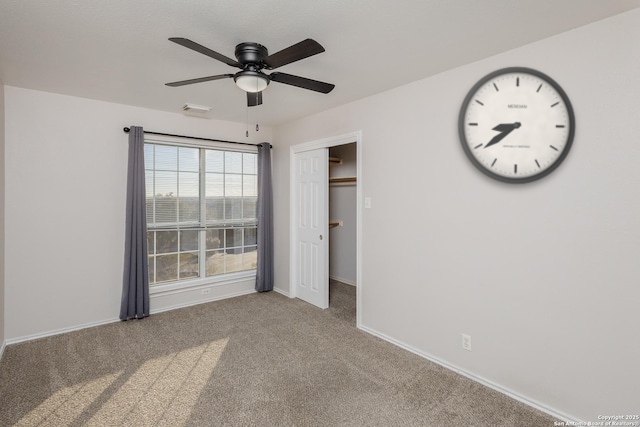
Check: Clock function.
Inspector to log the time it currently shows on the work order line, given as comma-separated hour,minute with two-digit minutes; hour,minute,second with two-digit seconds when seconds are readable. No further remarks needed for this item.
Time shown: 8,39
